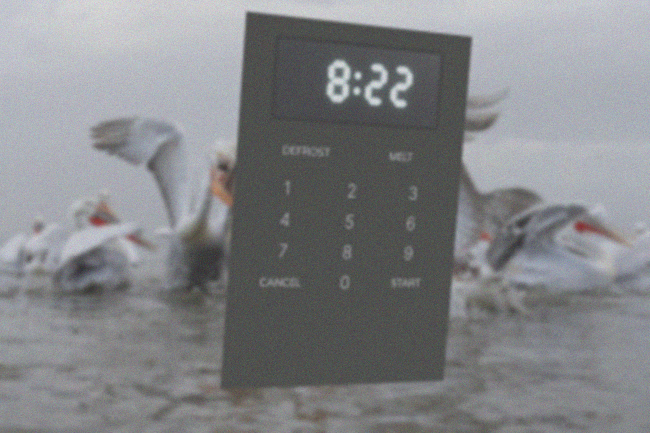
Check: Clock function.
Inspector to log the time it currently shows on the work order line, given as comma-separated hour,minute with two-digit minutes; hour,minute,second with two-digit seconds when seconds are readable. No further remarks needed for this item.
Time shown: 8,22
